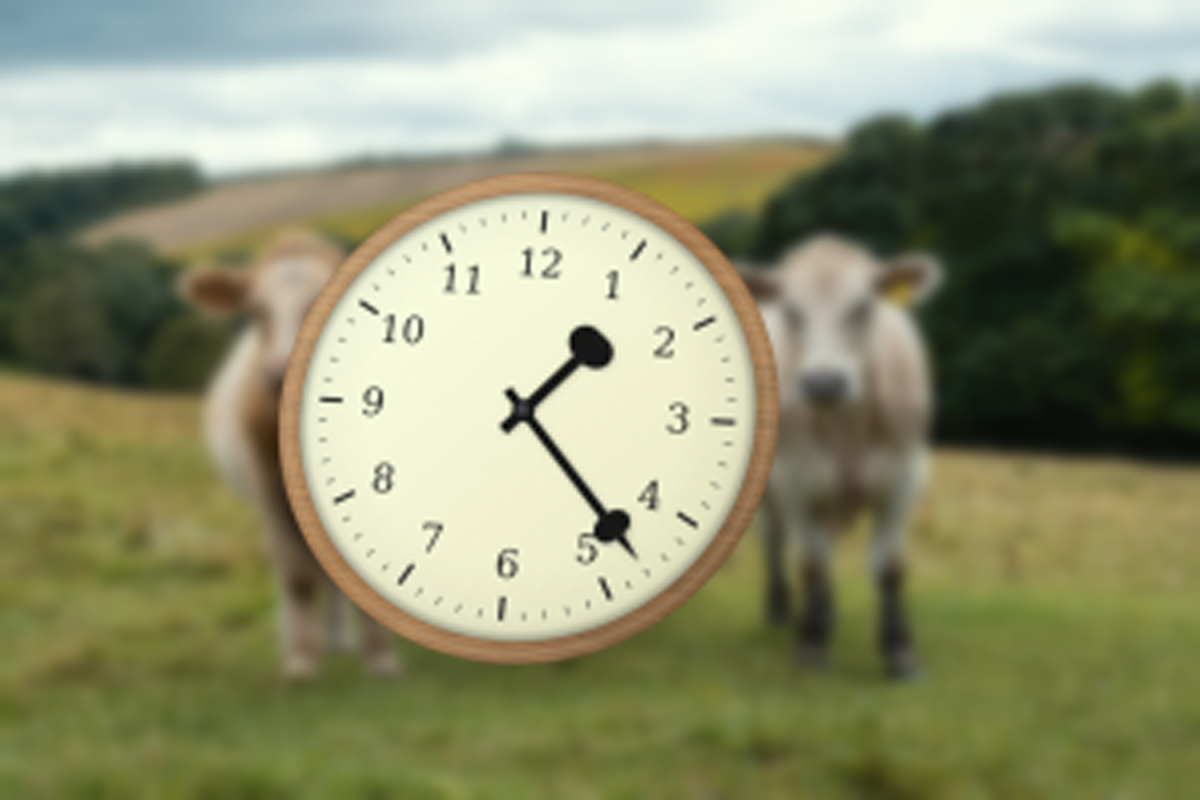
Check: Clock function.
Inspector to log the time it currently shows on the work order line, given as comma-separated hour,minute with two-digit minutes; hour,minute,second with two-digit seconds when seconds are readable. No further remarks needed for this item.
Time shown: 1,23
